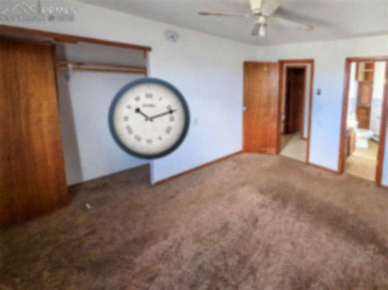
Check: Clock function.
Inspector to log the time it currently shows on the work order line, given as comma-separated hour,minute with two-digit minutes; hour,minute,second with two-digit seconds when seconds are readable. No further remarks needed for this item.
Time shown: 10,12
